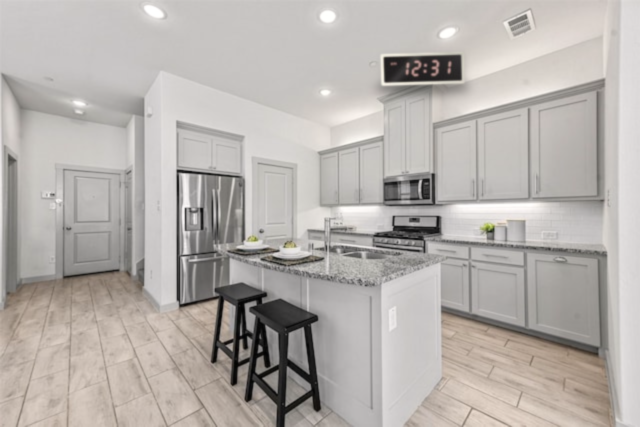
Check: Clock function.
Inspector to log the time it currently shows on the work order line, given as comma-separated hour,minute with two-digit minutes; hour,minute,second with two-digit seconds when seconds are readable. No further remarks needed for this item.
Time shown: 12,31
